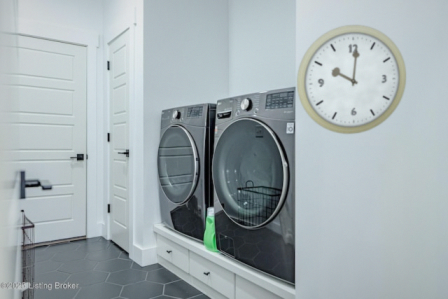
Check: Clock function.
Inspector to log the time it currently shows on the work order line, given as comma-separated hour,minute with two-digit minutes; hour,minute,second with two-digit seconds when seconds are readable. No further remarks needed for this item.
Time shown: 10,01
